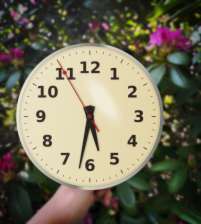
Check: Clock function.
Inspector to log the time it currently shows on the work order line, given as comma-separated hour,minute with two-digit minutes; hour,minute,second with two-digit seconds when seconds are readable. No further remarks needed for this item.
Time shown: 5,31,55
